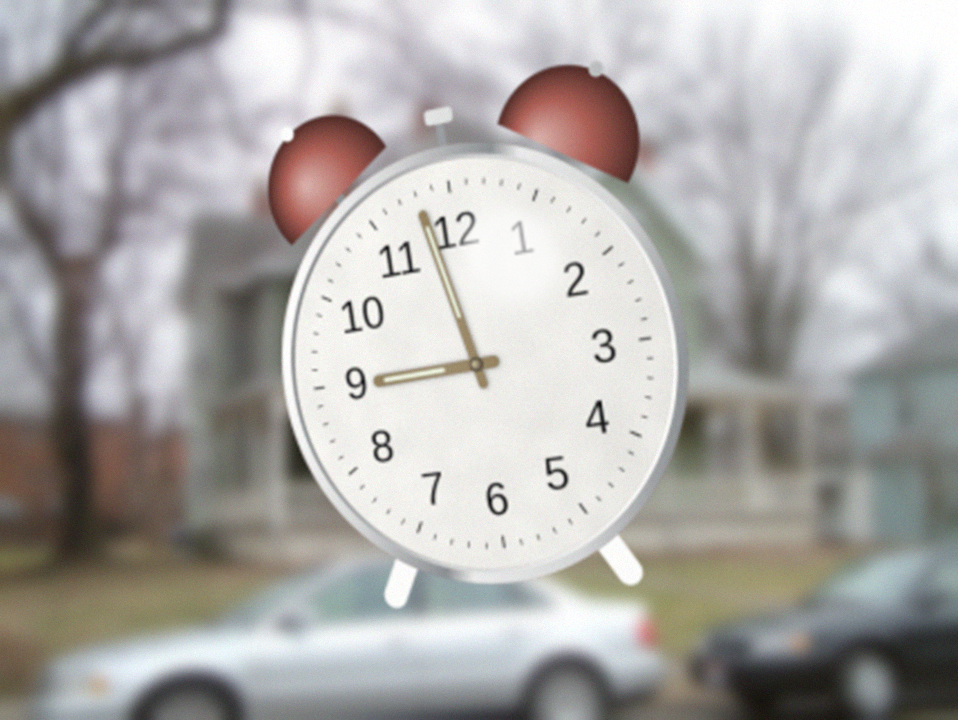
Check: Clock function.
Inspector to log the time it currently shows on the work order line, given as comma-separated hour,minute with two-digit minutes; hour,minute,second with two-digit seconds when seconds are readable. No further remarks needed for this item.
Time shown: 8,58
